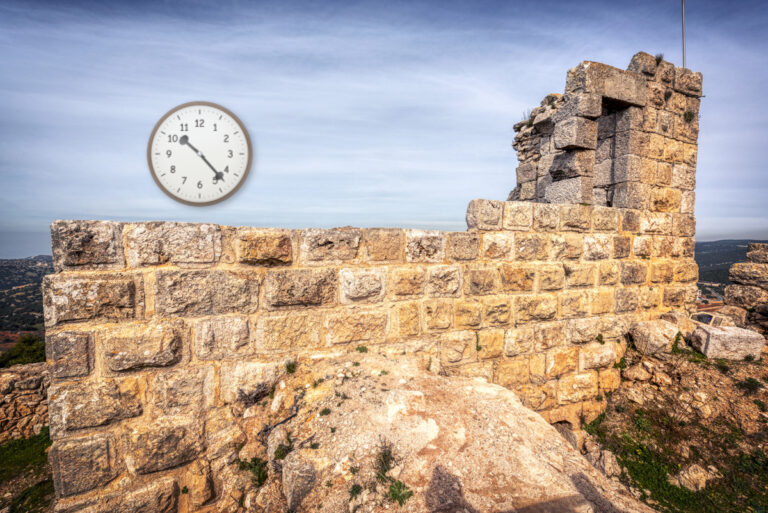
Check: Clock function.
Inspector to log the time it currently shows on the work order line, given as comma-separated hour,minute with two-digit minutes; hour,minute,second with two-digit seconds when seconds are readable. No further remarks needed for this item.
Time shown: 10,23
